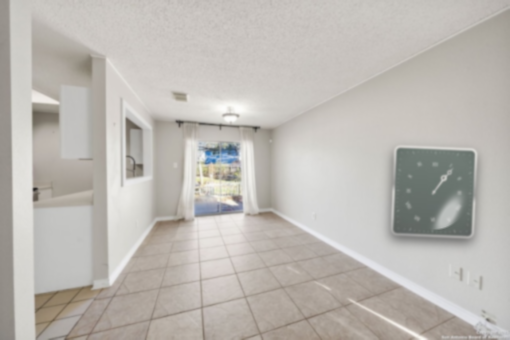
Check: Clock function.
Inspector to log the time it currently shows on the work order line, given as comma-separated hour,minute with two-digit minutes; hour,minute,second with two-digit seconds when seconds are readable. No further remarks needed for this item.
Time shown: 1,06
